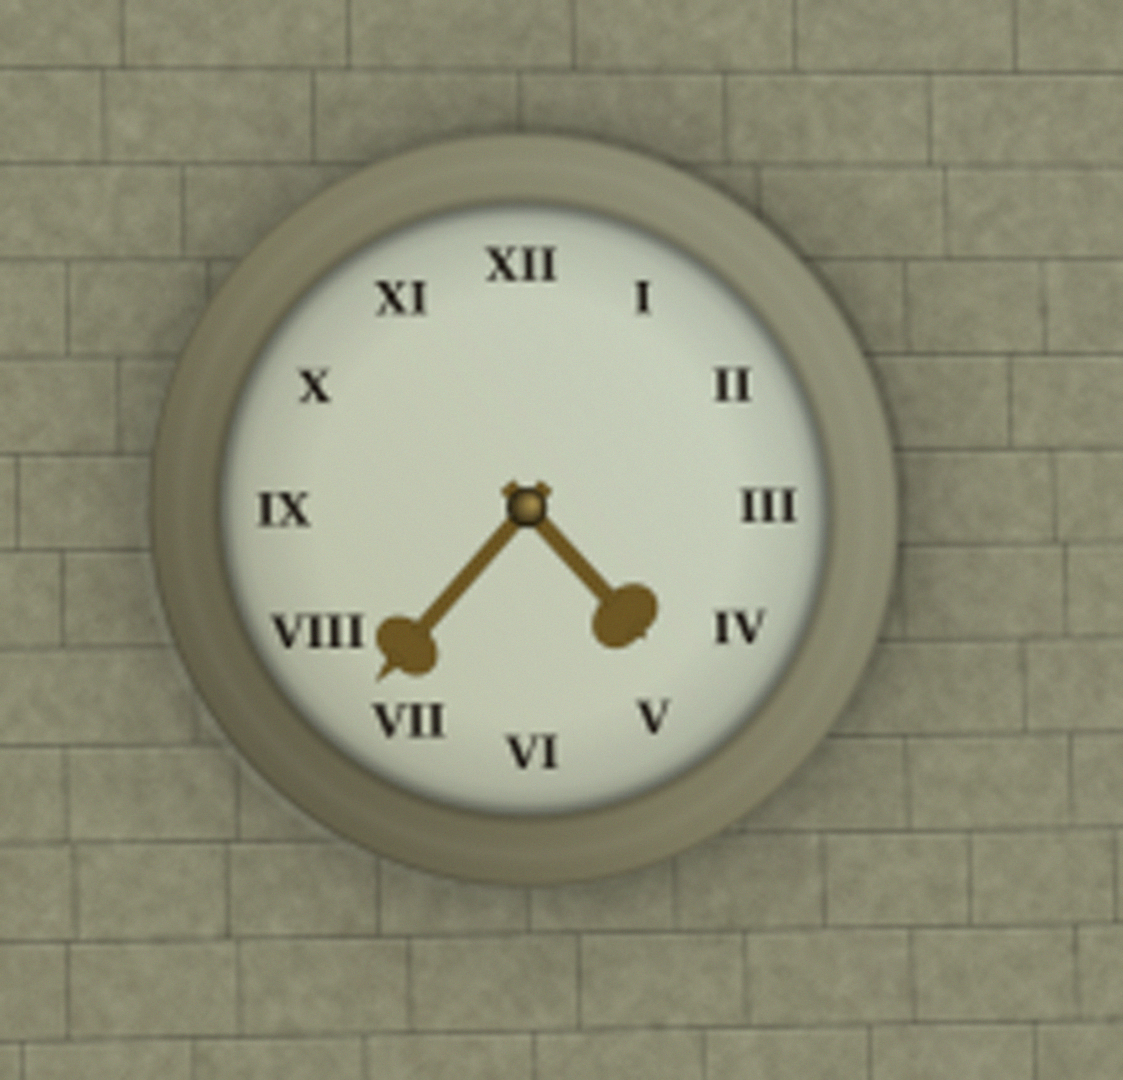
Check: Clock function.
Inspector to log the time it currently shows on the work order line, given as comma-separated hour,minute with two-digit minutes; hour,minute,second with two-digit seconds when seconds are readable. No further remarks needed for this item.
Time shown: 4,37
